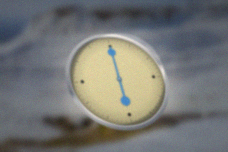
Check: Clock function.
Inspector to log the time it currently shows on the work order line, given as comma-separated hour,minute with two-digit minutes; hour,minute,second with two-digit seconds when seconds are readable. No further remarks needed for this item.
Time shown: 6,00
